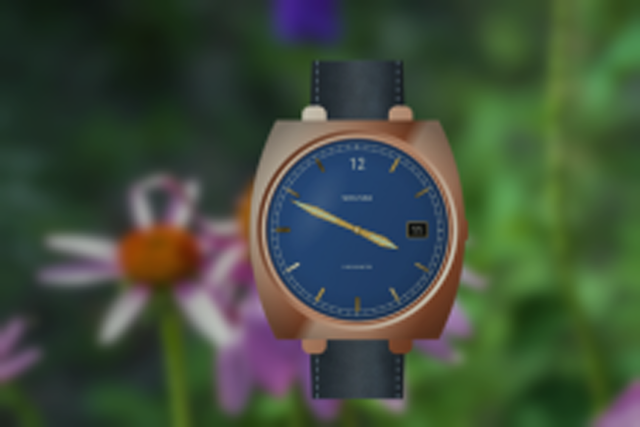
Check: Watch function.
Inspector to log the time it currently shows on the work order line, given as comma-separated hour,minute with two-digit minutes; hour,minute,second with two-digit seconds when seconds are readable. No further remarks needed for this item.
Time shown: 3,49
